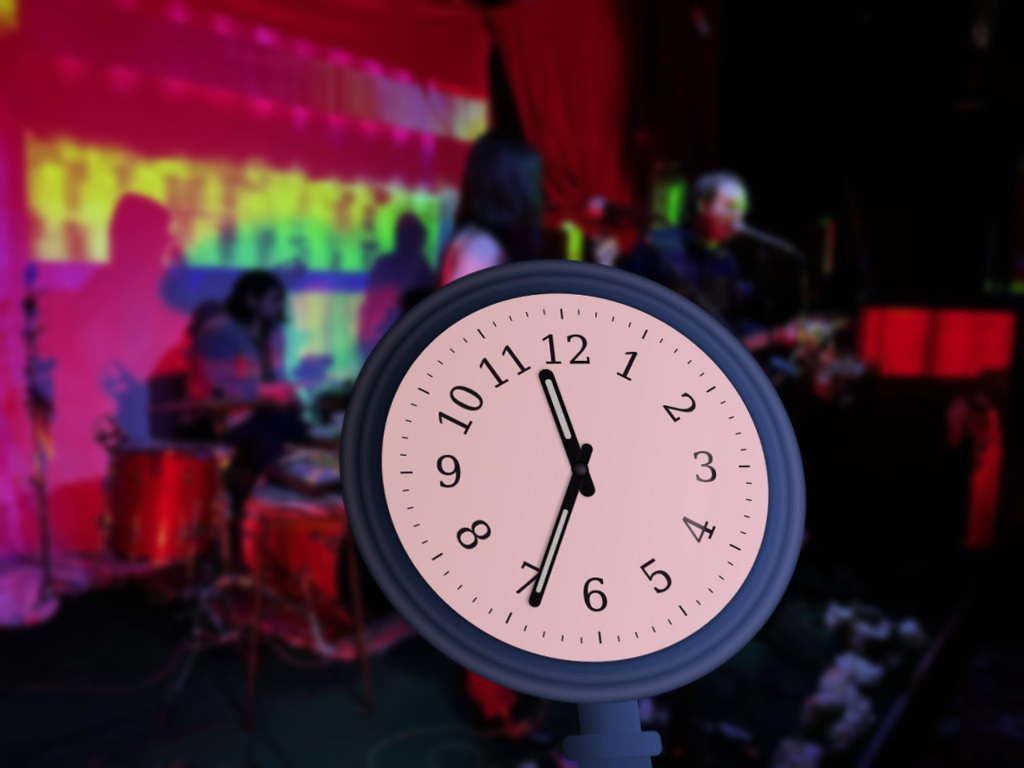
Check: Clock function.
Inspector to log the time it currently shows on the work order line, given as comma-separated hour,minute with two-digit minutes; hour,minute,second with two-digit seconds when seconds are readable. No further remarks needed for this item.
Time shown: 11,34
